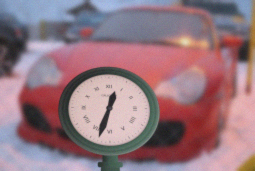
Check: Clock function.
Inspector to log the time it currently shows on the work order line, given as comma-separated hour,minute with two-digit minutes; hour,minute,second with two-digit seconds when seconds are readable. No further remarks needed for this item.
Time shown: 12,33
